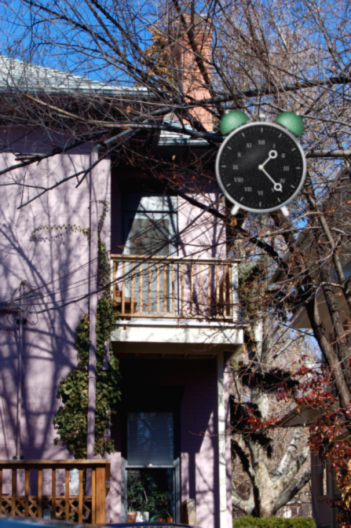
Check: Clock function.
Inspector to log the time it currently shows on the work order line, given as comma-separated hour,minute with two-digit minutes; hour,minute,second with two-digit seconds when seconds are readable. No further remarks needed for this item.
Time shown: 1,23
